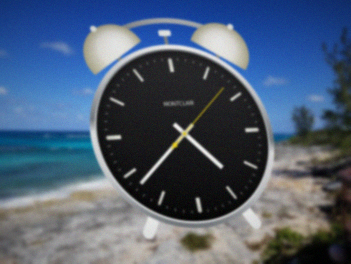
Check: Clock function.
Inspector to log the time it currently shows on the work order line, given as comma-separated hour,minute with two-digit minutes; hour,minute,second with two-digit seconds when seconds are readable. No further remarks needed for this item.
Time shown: 4,38,08
